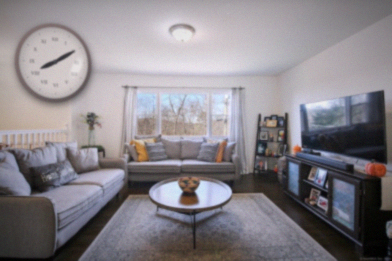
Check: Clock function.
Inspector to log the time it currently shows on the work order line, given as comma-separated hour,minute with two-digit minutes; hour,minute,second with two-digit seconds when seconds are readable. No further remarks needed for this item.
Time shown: 8,10
